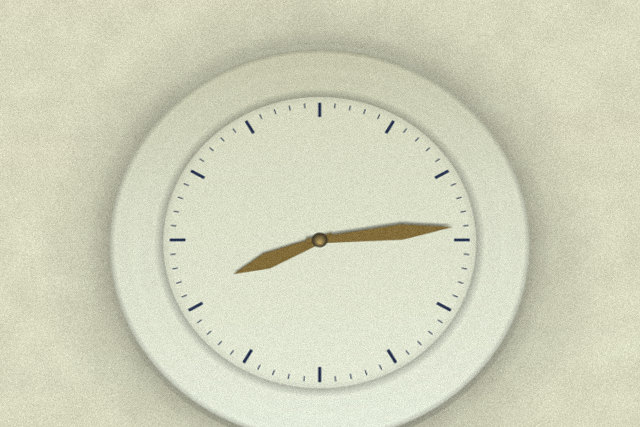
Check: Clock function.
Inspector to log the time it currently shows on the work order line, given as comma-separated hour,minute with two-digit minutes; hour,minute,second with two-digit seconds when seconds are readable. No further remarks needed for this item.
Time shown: 8,14
